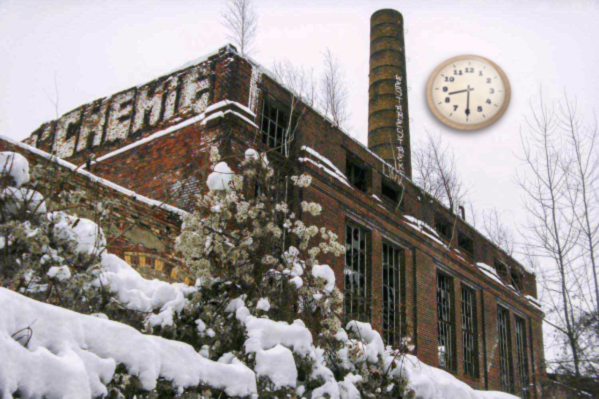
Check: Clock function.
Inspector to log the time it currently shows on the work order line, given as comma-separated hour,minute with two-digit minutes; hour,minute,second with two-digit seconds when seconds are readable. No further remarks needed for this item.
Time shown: 8,30
